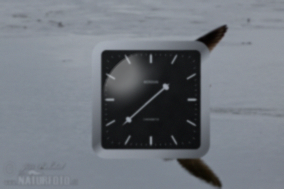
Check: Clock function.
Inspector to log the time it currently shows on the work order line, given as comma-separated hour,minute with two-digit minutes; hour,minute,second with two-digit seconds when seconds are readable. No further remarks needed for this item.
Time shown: 1,38
